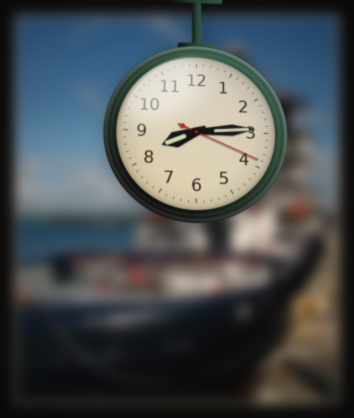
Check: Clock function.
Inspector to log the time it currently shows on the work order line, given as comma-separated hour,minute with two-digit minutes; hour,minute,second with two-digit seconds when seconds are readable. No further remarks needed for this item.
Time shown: 8,14,19
